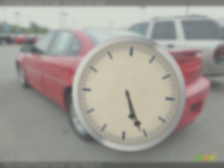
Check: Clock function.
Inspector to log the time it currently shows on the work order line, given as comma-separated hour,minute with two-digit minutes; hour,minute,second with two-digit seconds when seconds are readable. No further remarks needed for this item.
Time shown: 5,26
